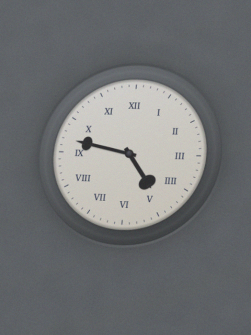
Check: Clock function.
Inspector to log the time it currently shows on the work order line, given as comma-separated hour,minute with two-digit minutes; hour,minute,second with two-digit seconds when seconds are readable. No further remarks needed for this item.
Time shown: 4,47
